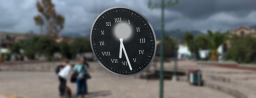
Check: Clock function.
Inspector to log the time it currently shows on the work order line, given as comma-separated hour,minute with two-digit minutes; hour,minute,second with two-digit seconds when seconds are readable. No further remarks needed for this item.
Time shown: 6,28
